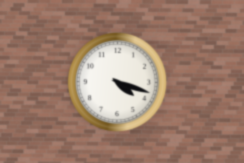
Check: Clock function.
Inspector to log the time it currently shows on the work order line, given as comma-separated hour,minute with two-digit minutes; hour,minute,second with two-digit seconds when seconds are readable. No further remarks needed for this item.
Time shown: 4,18
